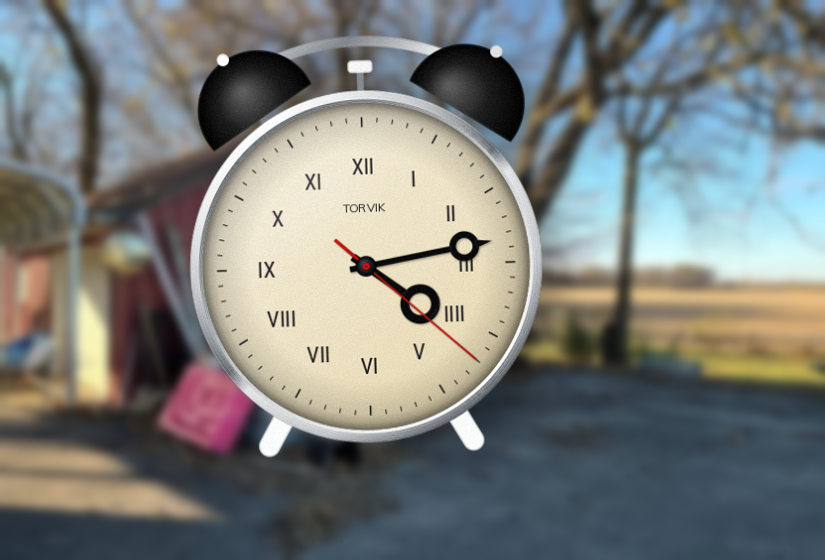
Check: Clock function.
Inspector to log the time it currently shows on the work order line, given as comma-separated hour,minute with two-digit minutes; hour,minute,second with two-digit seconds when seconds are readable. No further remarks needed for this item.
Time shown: 4,13,22
